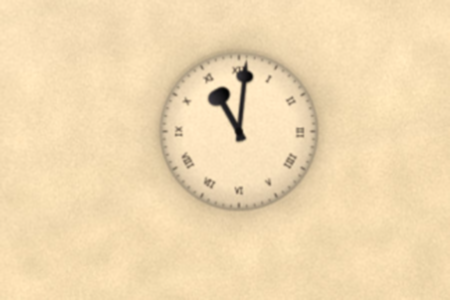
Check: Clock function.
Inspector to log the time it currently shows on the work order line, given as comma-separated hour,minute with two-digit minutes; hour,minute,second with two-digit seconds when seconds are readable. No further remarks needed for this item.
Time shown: 11,01
